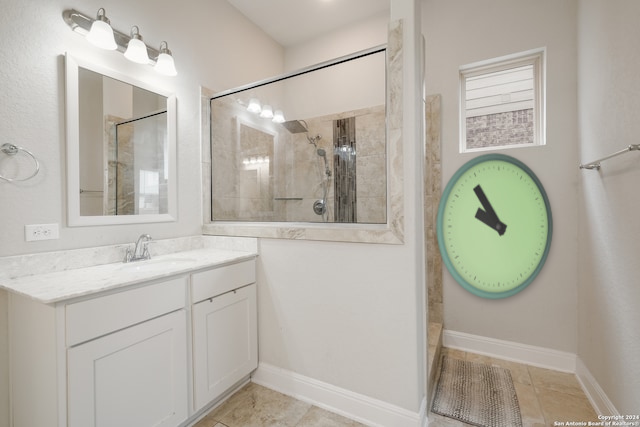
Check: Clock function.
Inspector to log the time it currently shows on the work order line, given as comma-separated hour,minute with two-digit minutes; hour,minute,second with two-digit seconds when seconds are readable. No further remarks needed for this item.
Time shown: 9,54
